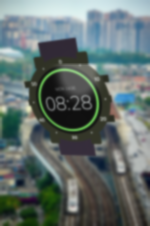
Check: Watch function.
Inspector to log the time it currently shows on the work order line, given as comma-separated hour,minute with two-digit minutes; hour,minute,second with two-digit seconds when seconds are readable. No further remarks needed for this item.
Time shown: 8,28
